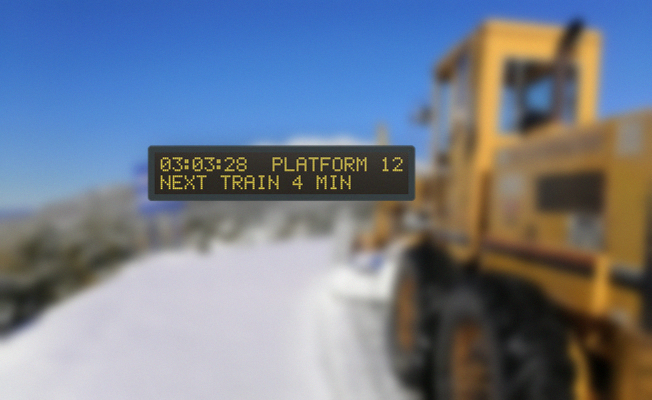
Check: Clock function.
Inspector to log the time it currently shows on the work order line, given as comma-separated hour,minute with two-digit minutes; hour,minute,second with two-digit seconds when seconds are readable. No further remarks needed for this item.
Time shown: 3,03,28
